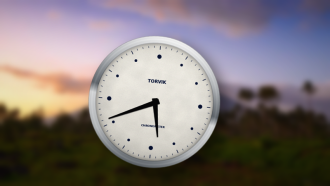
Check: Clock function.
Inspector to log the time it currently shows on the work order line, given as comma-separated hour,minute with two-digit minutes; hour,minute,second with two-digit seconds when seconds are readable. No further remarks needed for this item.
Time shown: 5,41
